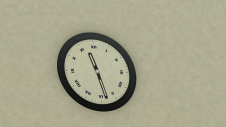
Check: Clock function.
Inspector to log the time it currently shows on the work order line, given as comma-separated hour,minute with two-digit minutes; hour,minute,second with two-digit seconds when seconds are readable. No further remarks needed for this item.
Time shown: 11,28
